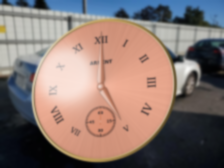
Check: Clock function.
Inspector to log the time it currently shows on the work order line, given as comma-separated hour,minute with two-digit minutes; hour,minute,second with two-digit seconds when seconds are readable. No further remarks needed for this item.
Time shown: 5,00
